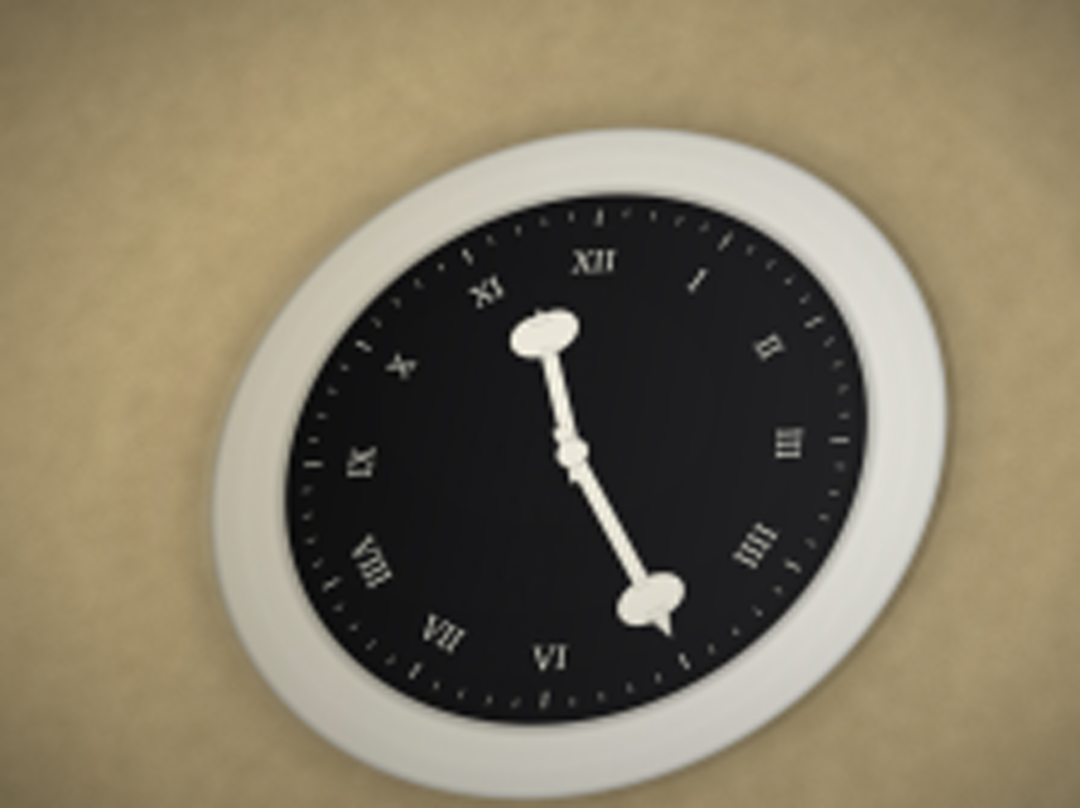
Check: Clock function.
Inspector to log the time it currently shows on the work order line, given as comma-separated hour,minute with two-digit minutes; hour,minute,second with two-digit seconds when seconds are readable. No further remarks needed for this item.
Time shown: 11,25
